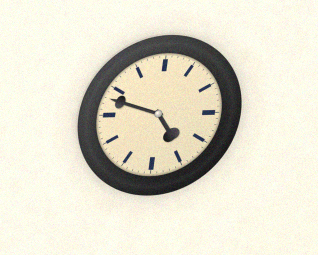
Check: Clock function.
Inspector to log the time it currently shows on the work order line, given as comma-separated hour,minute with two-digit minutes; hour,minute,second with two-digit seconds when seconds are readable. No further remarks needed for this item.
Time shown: 4,48
